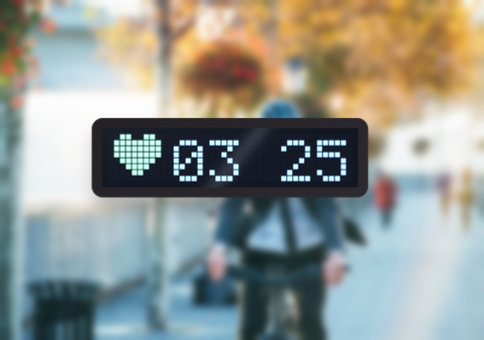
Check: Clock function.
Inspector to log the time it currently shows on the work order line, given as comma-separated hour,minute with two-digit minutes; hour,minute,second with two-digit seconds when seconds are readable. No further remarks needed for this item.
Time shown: 3,25
